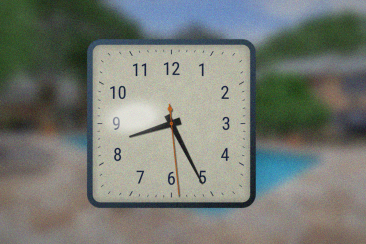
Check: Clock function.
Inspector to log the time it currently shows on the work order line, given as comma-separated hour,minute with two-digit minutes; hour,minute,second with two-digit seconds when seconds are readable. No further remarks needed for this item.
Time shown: 8,25,29
